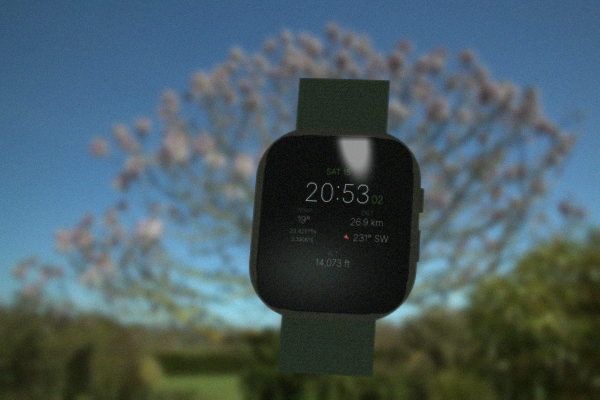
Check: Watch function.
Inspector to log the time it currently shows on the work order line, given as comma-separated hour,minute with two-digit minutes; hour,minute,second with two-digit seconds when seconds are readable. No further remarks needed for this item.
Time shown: 20,53,02
